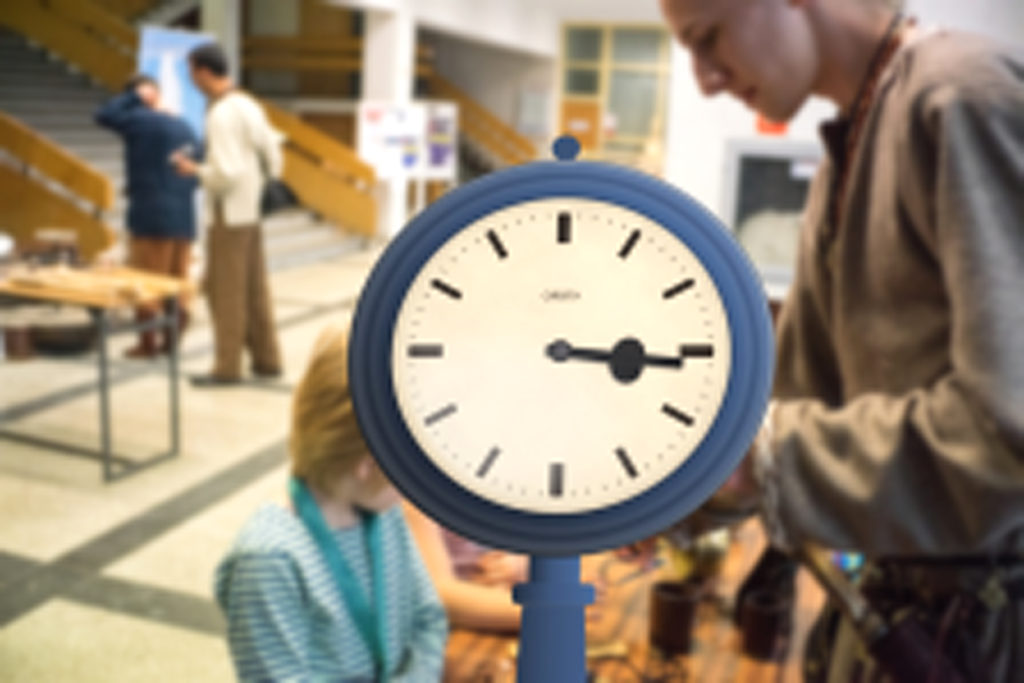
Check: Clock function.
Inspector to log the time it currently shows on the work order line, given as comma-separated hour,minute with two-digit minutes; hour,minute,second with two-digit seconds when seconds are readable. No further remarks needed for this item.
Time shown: 3,16
